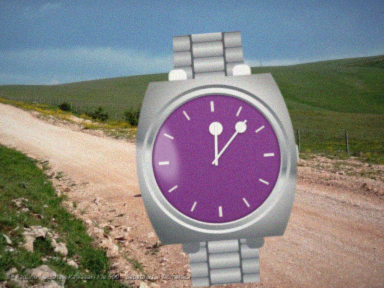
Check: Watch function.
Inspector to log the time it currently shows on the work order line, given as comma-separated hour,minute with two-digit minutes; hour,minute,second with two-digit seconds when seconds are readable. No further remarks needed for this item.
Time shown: 12,07
